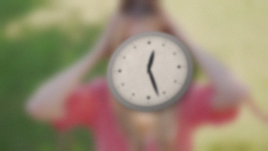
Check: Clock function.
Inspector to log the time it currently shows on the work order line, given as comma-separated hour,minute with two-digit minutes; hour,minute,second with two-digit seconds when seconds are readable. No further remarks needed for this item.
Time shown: 12,27
